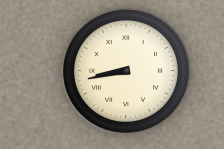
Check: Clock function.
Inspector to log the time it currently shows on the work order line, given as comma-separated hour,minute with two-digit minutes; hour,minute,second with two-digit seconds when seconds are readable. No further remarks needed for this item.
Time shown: 8,43
